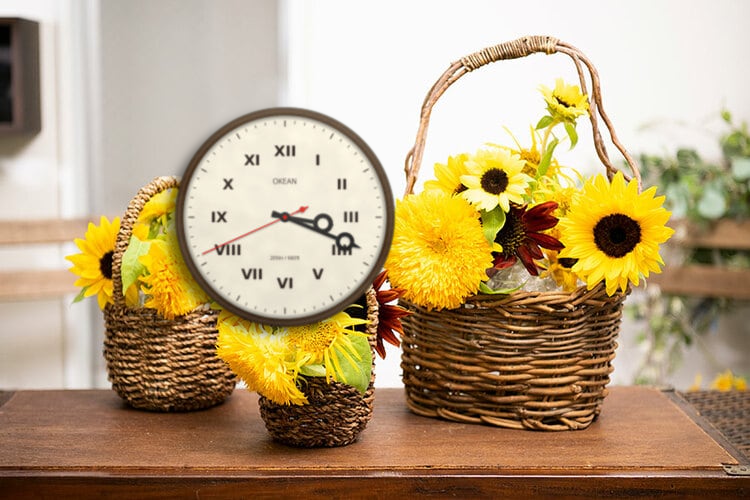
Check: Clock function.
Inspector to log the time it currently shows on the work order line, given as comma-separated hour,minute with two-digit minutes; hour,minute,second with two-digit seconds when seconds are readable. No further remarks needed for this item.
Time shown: 3,18,41
